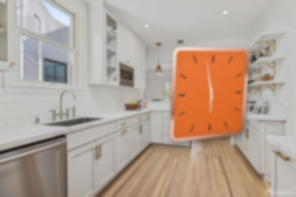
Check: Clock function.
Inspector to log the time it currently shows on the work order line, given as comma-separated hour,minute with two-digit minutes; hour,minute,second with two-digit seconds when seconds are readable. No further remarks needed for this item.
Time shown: 5,58
